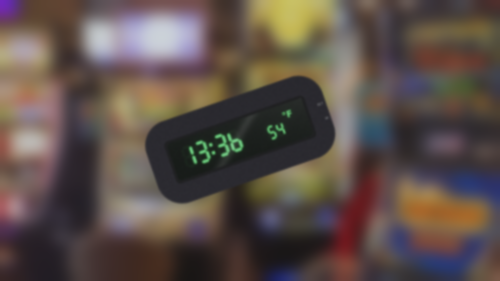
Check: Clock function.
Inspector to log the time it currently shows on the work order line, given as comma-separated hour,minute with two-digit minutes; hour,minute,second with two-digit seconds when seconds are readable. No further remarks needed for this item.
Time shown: 13,36
